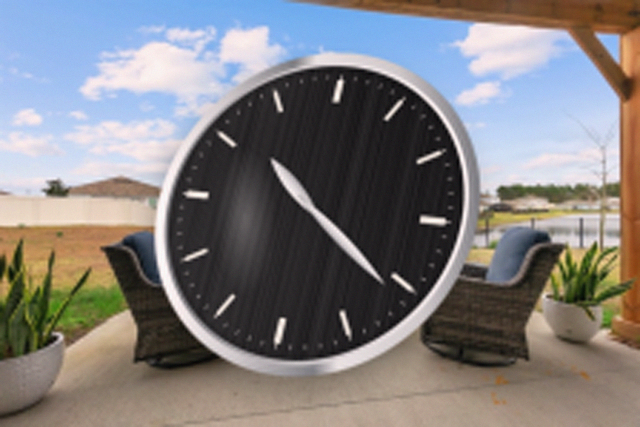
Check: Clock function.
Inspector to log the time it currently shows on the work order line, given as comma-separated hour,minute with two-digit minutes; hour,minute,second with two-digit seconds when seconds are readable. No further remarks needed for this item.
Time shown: 10,21
